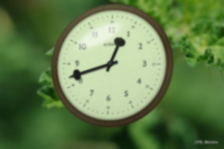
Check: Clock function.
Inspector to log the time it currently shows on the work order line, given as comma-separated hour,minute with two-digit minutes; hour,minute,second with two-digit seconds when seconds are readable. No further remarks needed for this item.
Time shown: 12,42
